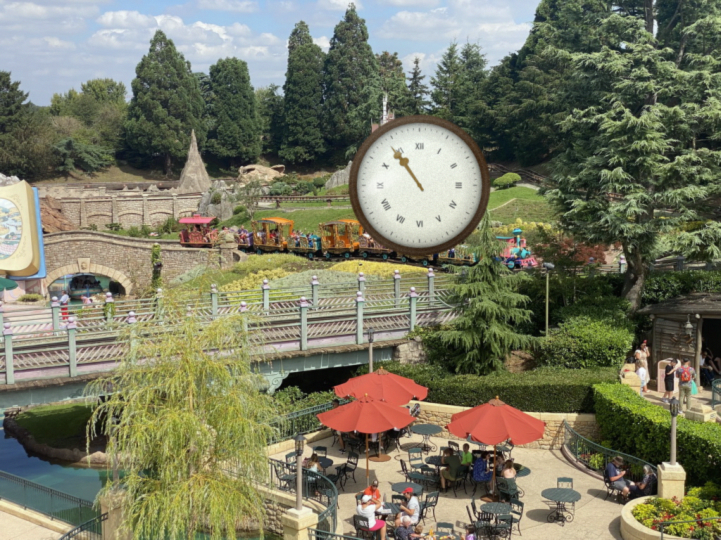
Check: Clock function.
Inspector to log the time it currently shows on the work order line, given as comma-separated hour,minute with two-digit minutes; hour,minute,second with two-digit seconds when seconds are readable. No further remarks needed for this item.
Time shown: 10,54
